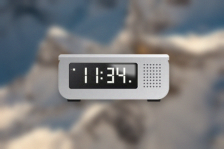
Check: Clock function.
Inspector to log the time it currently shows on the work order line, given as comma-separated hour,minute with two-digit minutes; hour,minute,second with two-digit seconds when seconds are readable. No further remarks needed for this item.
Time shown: 11,34
